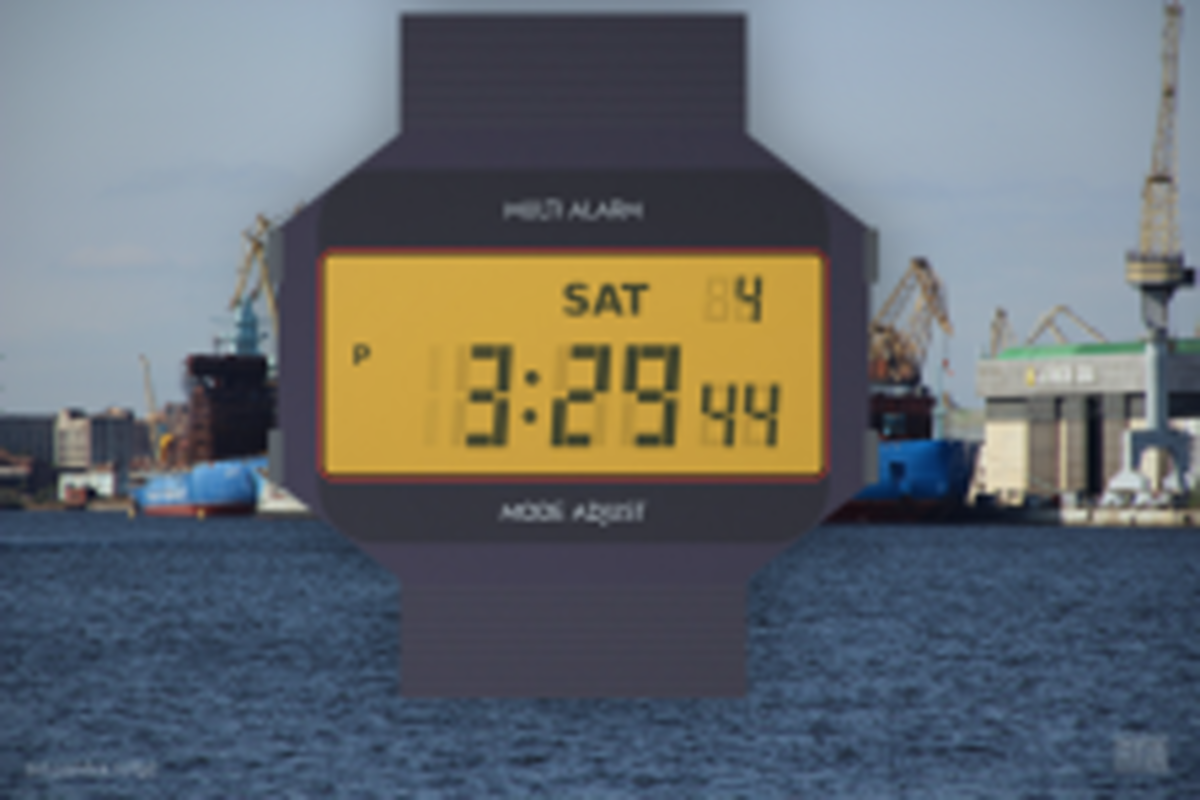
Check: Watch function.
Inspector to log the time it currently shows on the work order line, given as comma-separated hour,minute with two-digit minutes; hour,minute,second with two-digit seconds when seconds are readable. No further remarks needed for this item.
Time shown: 3,29,44
